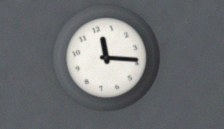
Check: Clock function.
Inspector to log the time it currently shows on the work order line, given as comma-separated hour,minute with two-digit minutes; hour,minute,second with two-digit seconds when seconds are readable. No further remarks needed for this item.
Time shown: 12,19
